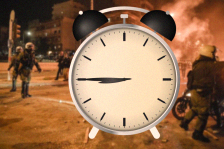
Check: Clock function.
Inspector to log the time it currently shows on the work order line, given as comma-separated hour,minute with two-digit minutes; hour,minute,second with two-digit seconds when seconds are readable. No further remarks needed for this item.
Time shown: 8,45
